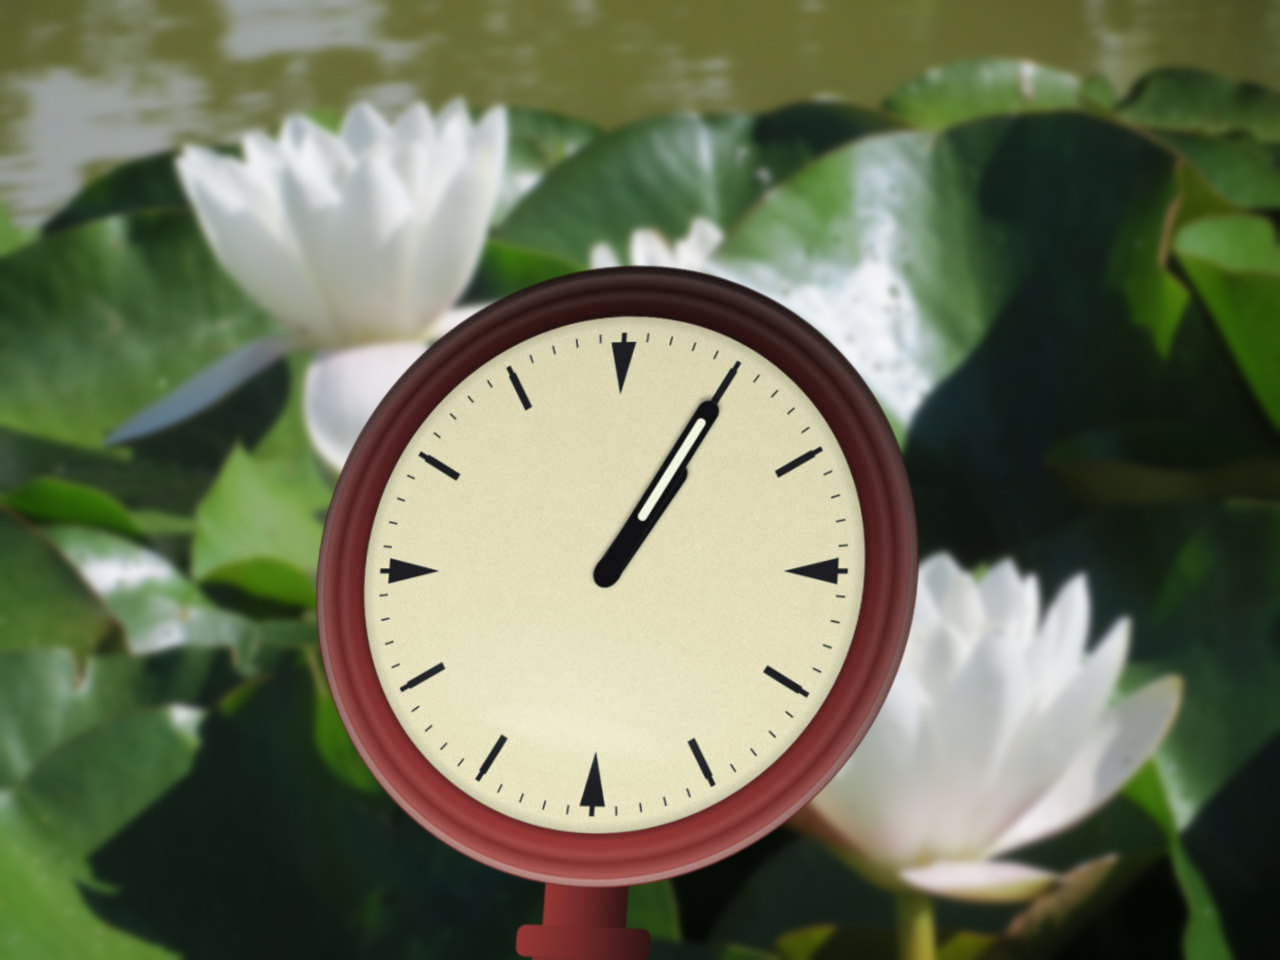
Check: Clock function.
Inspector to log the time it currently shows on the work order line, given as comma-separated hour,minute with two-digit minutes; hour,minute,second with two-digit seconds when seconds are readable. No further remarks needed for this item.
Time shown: 1,05
